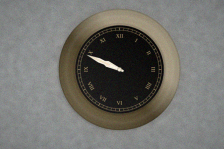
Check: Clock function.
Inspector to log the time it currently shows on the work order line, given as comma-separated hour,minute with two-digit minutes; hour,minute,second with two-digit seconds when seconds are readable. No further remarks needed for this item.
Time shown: 9,49
